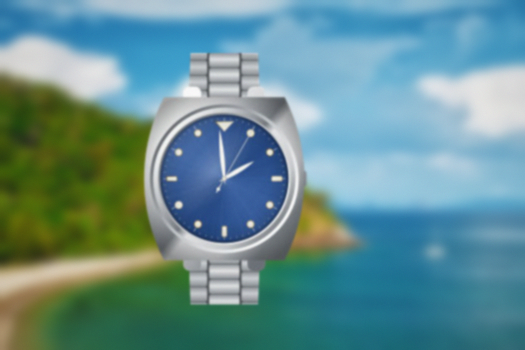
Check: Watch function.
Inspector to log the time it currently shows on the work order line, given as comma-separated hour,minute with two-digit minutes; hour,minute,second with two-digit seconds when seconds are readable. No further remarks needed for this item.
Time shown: 1,59,05
